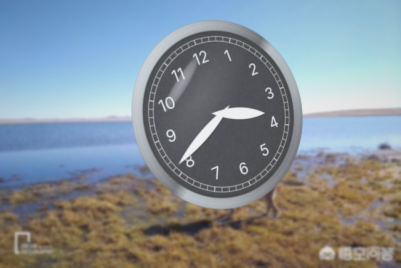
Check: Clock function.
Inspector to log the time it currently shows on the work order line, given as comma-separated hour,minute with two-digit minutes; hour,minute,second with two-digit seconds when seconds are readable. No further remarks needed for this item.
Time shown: 3,41
